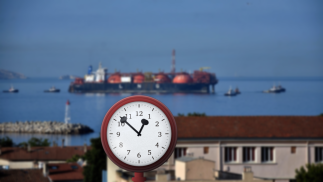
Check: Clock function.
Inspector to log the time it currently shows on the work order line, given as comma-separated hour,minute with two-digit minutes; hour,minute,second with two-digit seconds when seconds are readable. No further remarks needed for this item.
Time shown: 12,52
